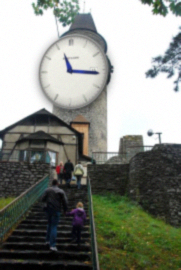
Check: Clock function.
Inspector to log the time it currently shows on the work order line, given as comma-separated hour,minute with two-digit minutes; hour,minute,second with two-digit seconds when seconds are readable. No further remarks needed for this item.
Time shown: 11,16
